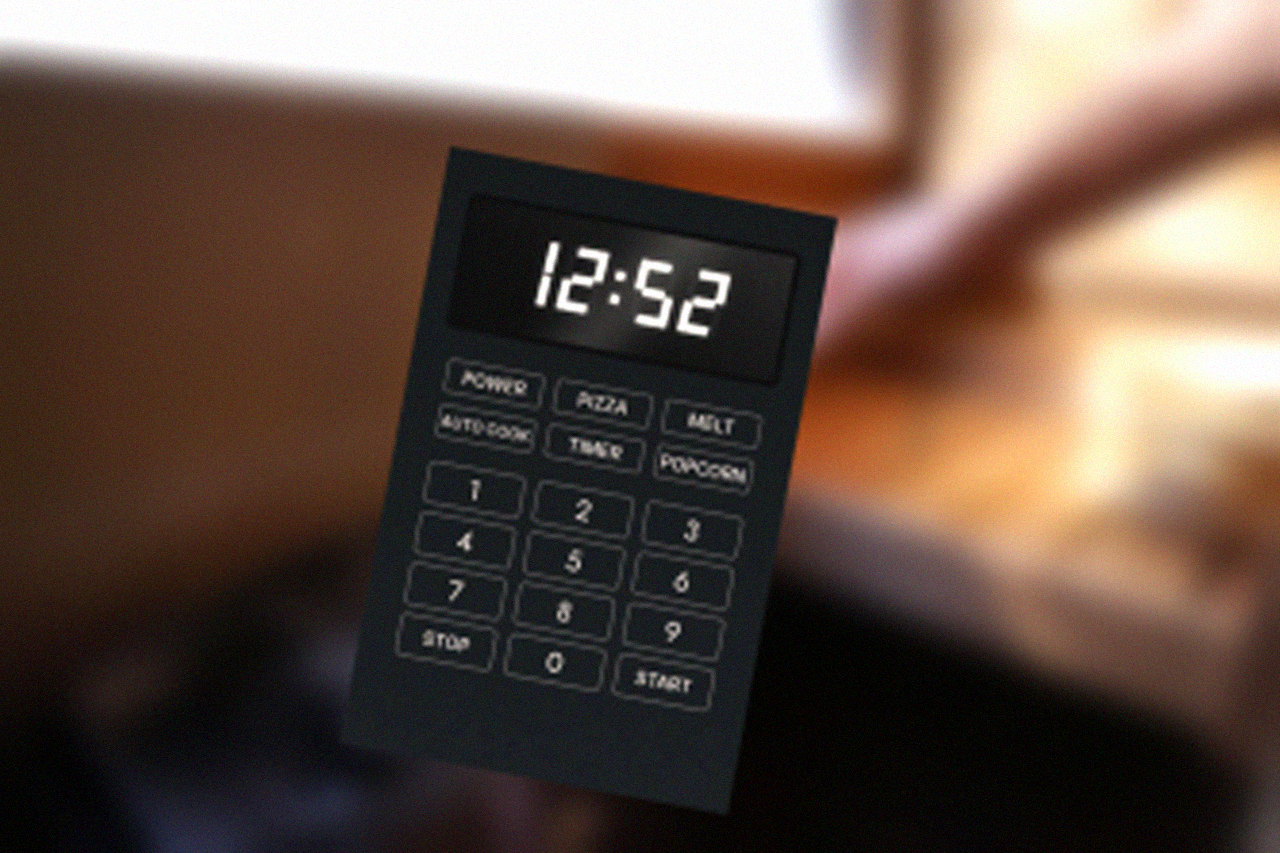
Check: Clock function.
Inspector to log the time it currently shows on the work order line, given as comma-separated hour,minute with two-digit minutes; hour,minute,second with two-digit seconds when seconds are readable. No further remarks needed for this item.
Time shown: 12,52
